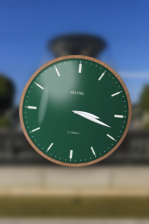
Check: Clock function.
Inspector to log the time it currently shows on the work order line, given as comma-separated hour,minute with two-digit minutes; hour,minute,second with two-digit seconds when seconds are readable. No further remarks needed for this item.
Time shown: 3,18
